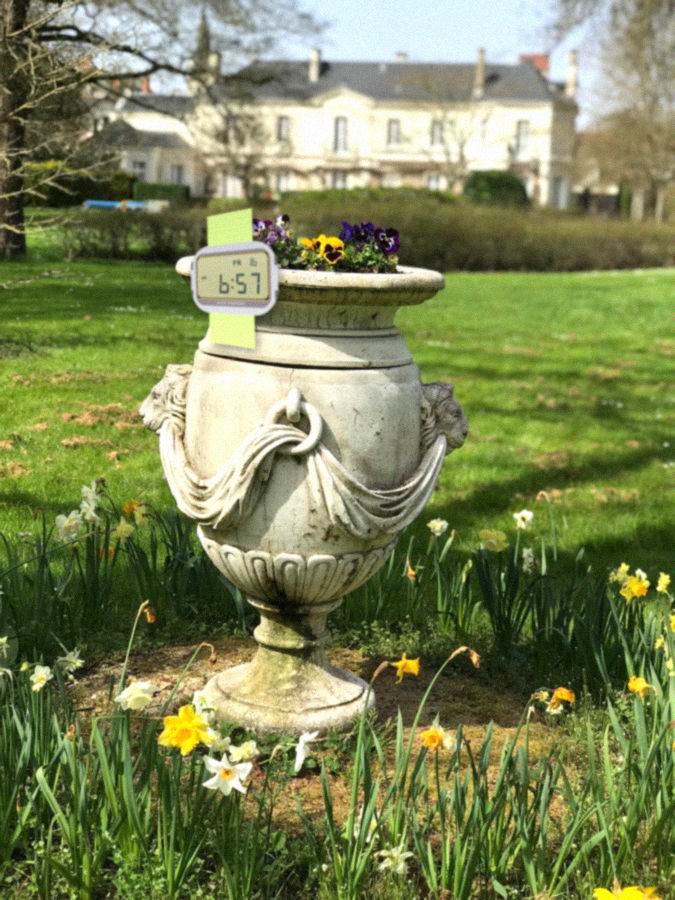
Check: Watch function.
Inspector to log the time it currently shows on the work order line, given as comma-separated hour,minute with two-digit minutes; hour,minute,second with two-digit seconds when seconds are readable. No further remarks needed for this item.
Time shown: 6,57
